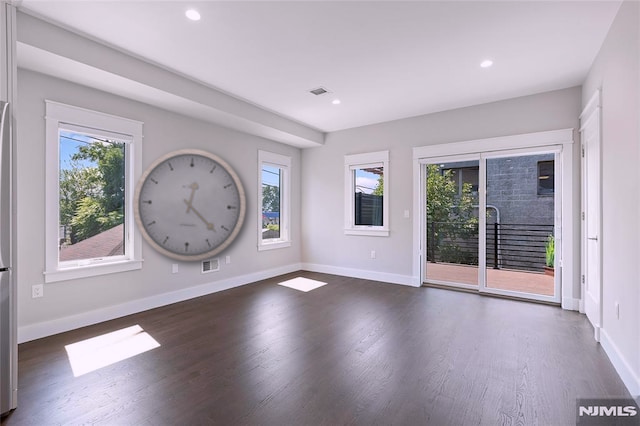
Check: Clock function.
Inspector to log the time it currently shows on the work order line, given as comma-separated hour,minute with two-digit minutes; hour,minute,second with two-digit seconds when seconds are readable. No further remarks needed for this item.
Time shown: 12,22
